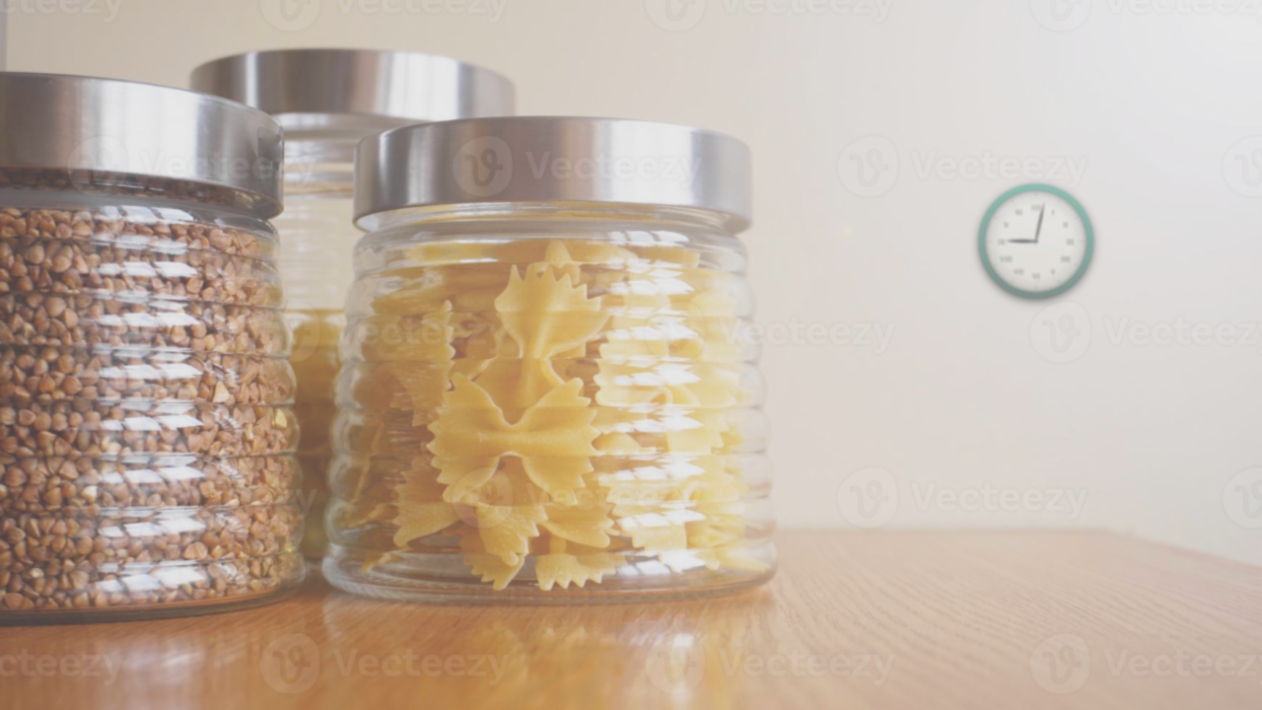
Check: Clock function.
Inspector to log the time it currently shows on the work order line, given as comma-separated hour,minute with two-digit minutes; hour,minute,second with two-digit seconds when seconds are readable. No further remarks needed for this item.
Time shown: 9,02
